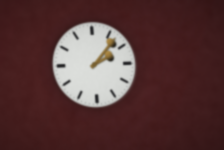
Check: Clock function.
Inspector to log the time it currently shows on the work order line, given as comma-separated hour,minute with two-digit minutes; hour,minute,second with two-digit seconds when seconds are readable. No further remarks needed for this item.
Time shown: 2,07
